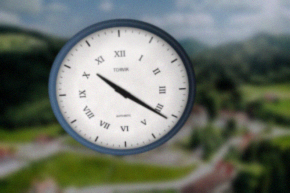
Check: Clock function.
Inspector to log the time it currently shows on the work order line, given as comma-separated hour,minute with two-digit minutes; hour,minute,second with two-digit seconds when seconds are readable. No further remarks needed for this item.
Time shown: 10,21
